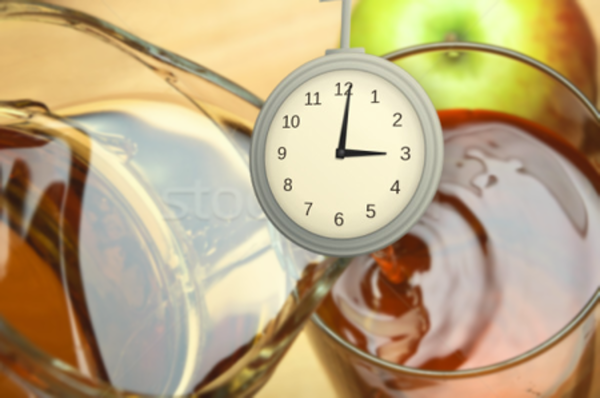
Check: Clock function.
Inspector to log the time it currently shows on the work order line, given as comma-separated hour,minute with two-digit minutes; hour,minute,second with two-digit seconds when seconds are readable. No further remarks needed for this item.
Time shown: 3,01
